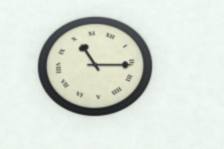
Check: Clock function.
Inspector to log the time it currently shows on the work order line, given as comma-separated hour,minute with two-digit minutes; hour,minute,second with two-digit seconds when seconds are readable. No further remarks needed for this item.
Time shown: 10,11
